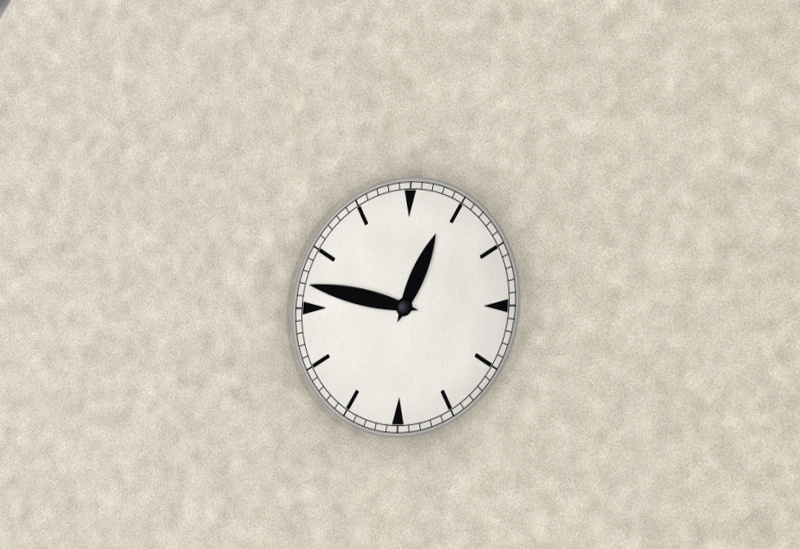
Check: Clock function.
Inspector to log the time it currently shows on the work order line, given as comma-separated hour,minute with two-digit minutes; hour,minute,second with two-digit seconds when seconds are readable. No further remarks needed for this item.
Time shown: 12,47
